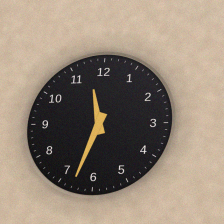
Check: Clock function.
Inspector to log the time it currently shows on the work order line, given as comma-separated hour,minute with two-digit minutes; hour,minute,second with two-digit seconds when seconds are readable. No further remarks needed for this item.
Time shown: 11,33
